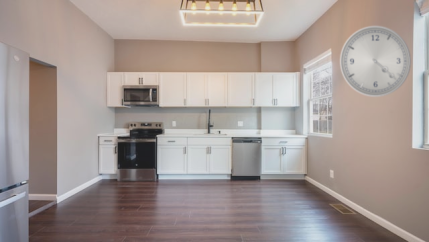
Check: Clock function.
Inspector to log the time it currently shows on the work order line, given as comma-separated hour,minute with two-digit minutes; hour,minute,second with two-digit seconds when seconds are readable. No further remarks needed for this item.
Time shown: 4,22
